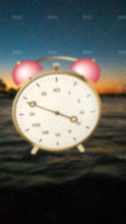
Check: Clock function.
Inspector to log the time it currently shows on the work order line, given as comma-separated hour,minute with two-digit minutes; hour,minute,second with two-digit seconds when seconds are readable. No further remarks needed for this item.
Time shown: 3,49
